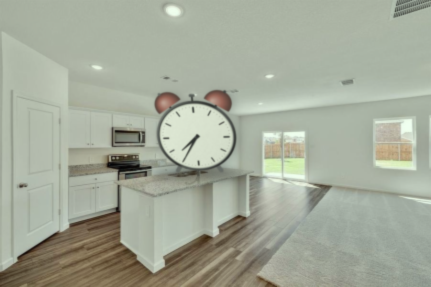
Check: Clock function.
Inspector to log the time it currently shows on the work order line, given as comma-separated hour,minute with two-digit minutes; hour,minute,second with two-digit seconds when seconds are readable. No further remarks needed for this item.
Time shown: 7,35
